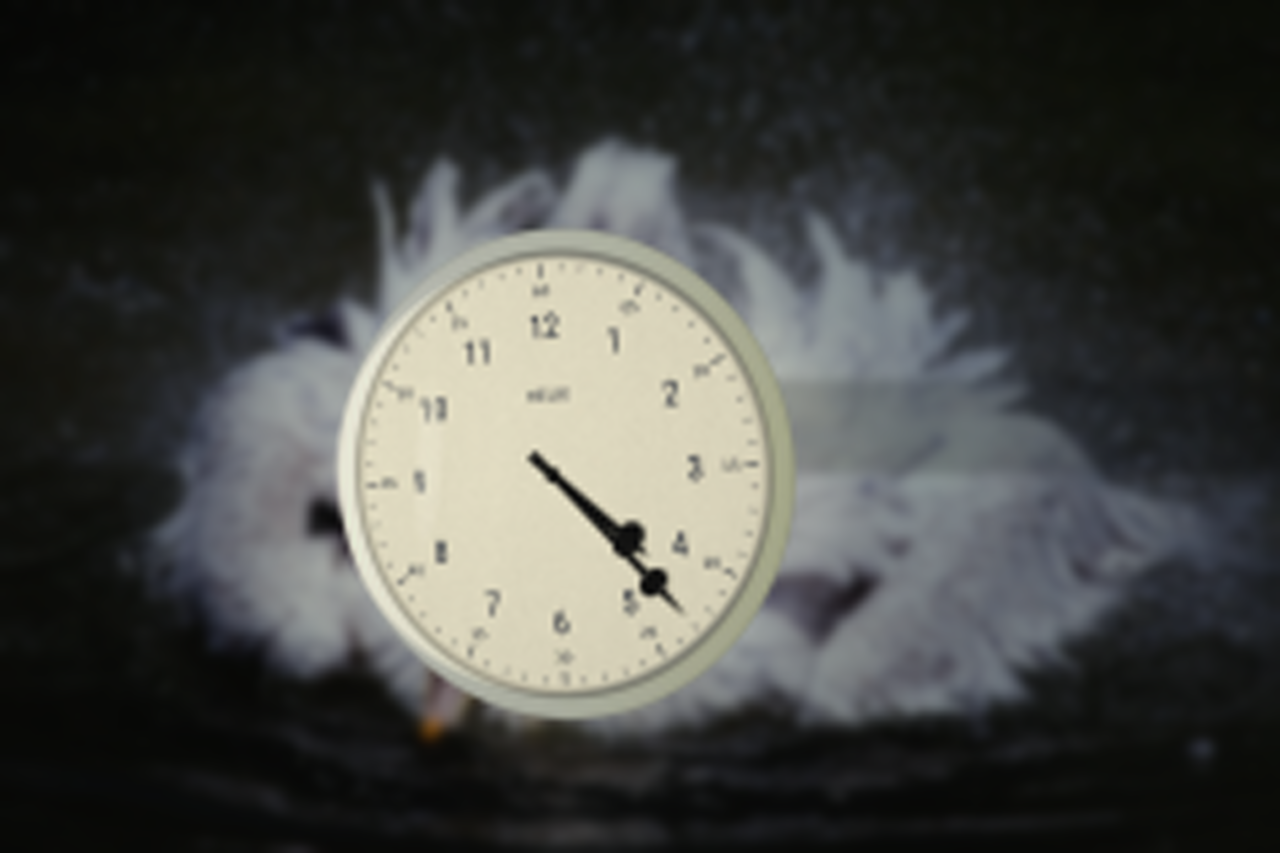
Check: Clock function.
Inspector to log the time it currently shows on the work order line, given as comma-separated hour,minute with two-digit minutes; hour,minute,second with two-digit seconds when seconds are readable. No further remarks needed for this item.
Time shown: 4,23
